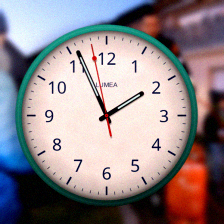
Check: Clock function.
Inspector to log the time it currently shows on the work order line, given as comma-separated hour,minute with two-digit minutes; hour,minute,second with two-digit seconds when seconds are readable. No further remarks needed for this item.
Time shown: 1,55,58
